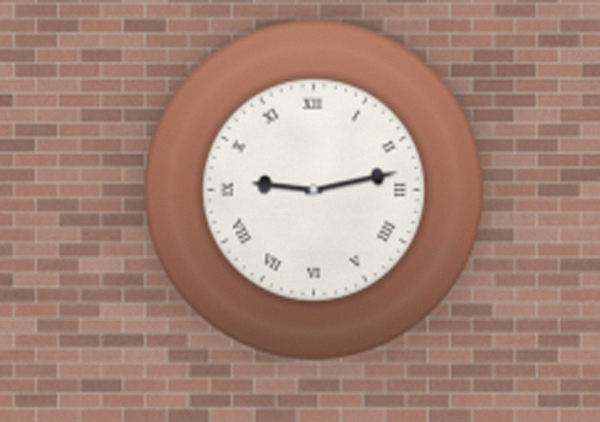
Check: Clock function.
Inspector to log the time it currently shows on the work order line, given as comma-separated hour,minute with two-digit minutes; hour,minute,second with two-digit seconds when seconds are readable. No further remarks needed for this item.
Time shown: 9,13
